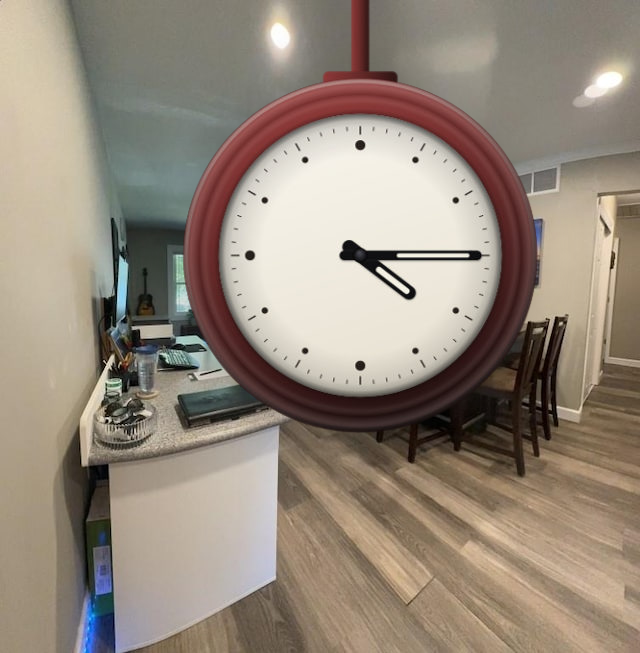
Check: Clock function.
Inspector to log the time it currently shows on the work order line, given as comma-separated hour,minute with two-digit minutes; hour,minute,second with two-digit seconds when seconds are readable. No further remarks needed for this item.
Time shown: 4,15
